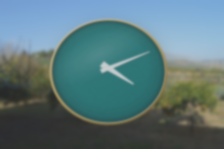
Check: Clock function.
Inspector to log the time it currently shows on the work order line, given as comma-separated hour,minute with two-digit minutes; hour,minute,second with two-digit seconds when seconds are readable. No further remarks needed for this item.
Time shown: 4,11
